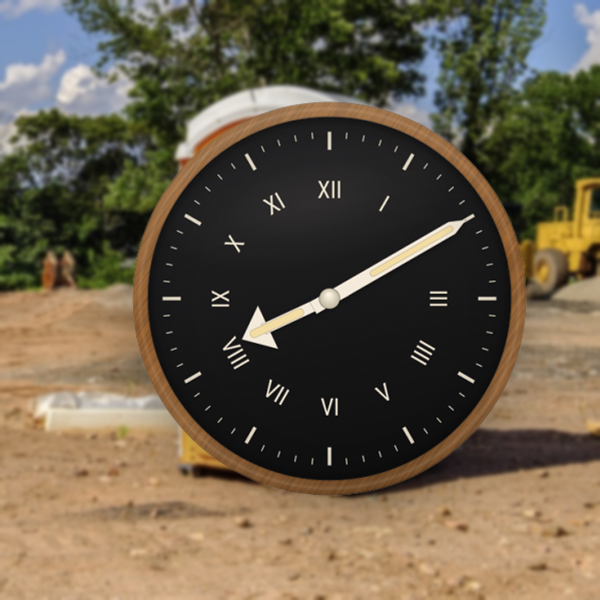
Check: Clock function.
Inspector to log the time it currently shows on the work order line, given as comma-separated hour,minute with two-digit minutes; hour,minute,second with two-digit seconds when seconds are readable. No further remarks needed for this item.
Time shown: 8,10
